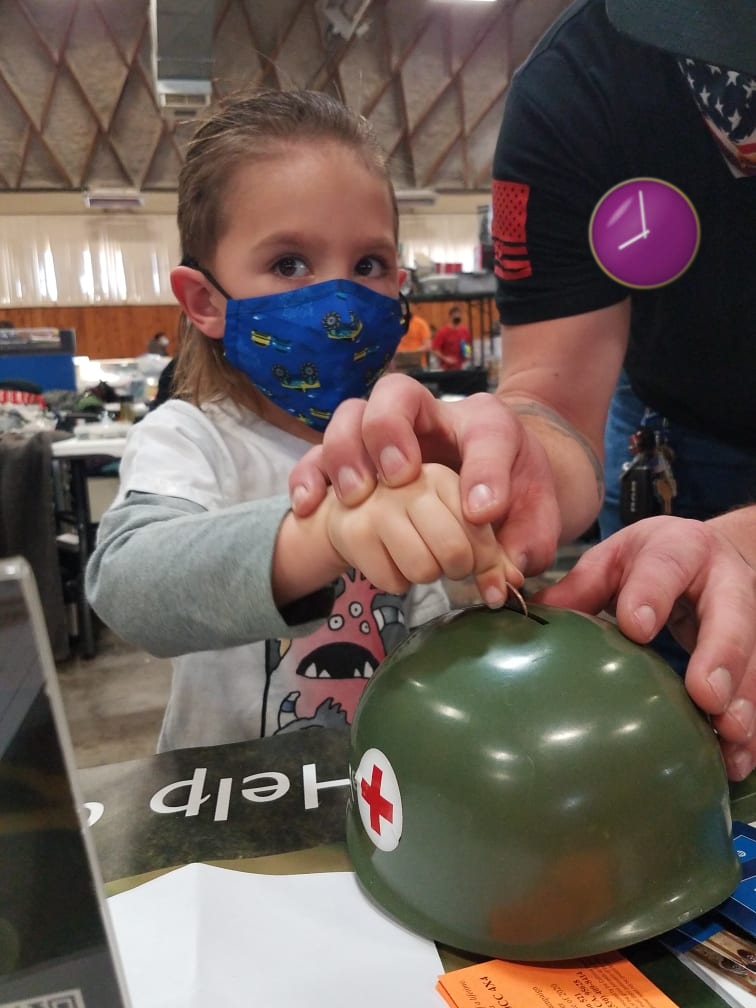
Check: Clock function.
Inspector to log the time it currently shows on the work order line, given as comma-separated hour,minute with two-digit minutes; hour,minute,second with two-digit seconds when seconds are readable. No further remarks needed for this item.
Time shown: 7,59
